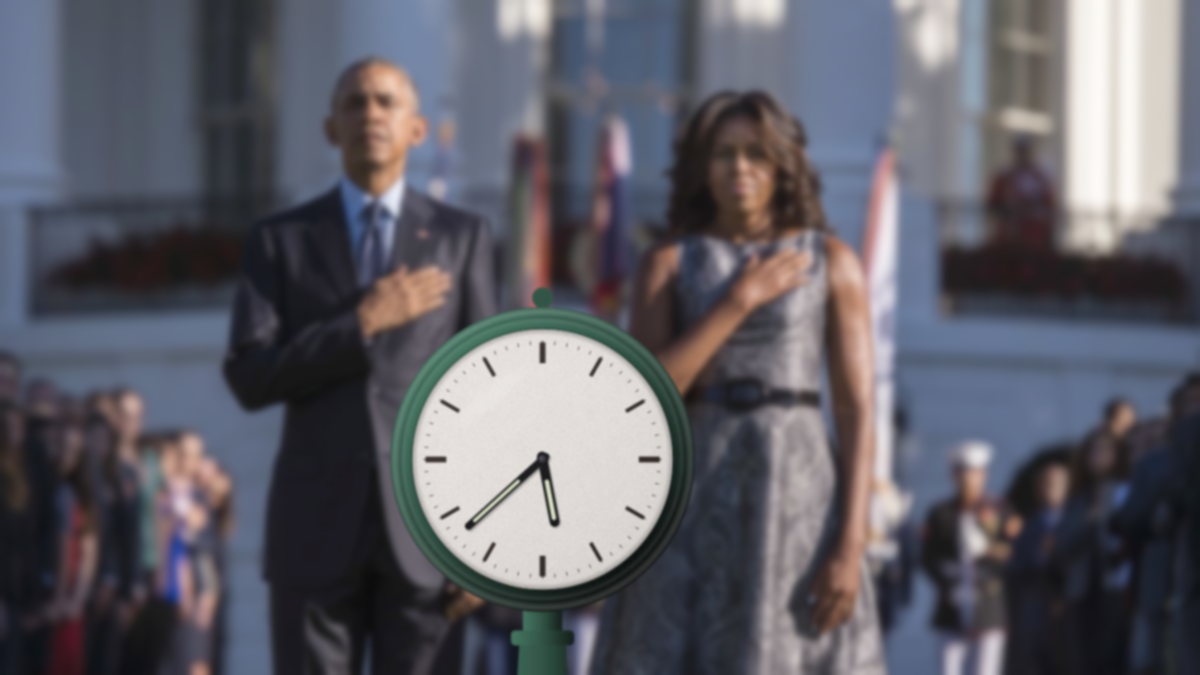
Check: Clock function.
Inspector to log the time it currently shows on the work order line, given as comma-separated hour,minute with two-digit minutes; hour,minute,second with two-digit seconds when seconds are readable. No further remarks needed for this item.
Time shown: 5,38
